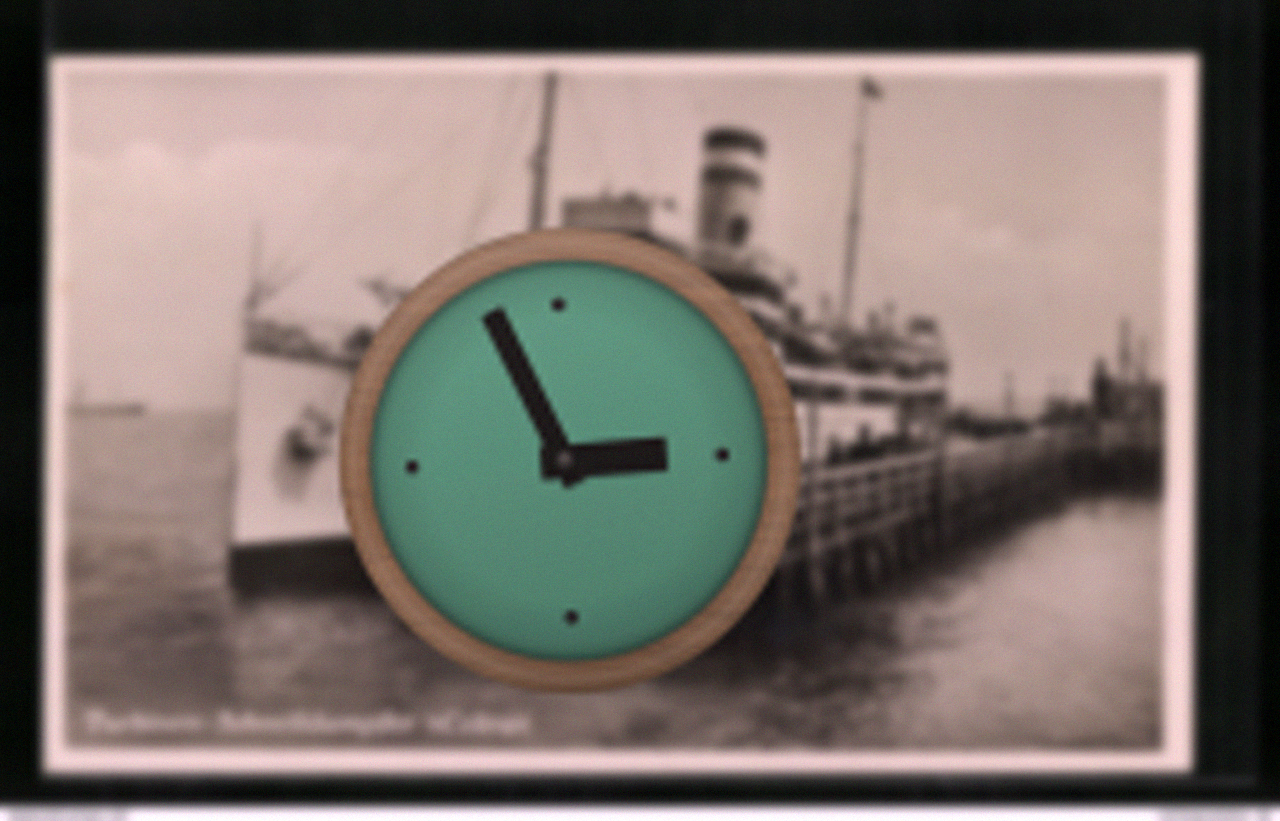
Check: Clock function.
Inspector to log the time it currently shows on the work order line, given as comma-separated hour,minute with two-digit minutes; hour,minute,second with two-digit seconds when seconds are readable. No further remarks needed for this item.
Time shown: 2,56
